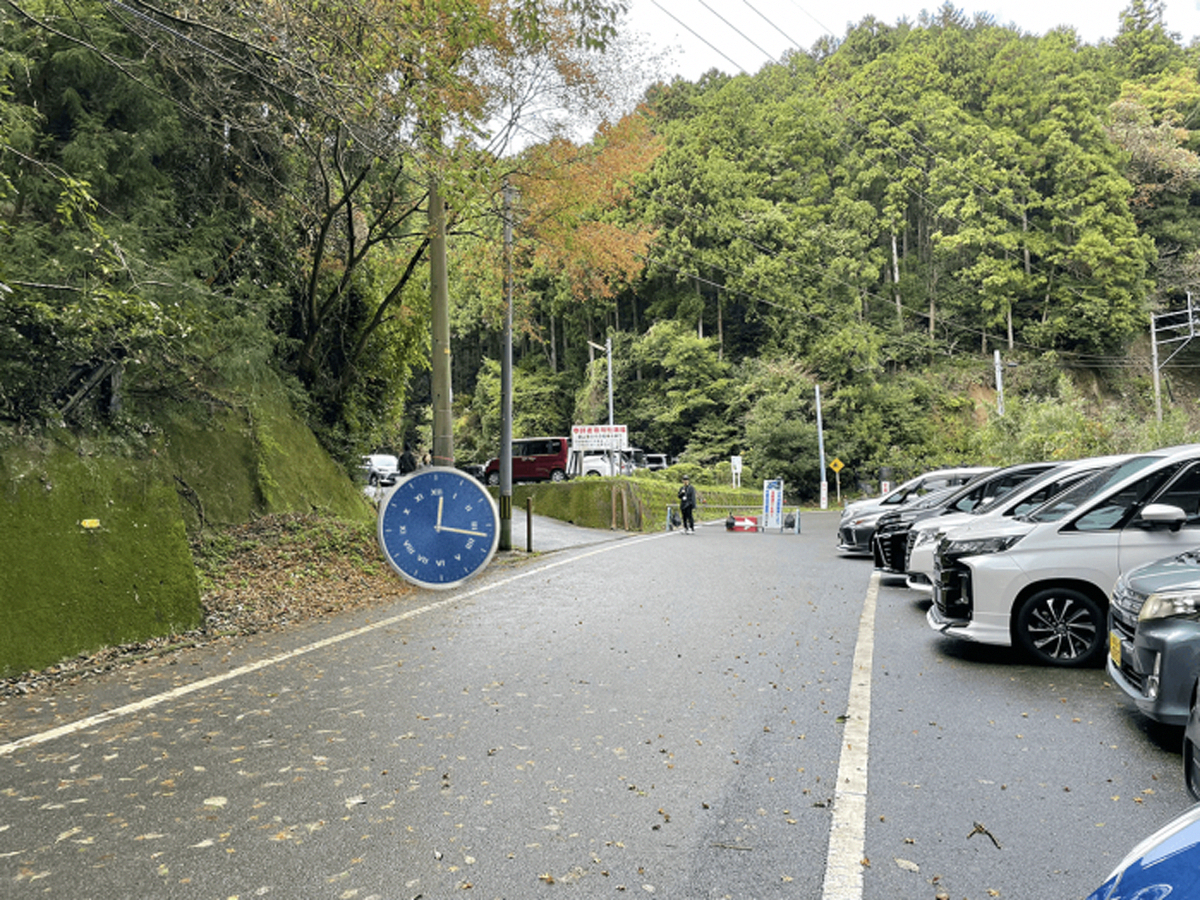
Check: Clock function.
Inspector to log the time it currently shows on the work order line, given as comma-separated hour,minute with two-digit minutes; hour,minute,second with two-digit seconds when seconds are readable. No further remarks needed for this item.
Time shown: 12,17
